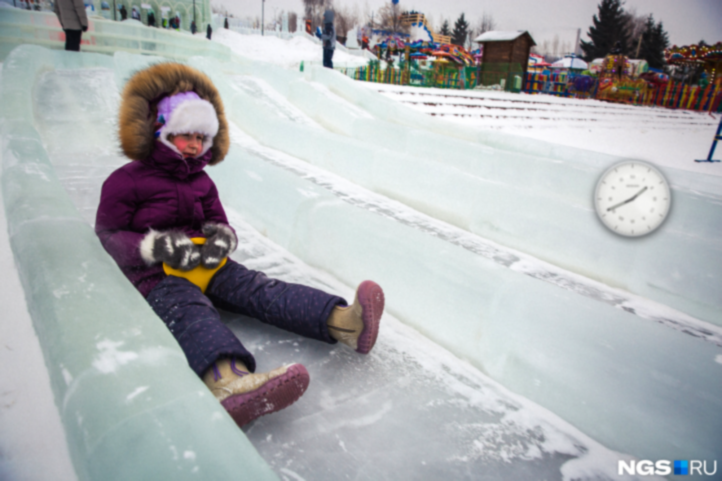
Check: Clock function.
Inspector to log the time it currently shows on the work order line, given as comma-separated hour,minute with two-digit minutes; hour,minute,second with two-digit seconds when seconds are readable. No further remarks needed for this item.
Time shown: 1,41
